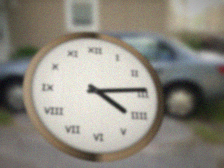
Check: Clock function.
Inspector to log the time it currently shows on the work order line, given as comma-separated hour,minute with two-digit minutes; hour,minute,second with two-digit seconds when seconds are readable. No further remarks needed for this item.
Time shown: 4,14
